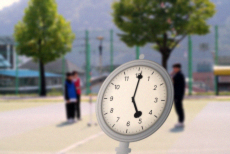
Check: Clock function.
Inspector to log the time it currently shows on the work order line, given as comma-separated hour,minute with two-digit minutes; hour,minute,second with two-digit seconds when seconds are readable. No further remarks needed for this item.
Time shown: 5,01
